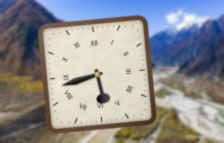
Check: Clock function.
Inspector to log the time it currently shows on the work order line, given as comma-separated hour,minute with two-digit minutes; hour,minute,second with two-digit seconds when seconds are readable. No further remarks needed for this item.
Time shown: 5,43
